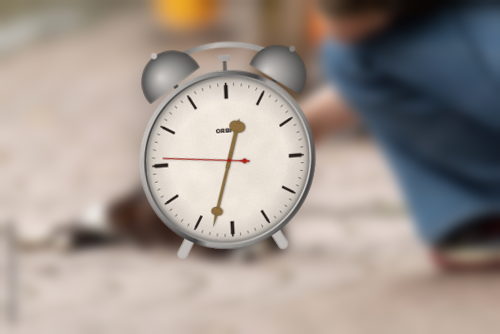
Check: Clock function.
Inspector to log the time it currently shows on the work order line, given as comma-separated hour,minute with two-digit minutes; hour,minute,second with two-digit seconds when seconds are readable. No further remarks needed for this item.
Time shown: 12,32,46
